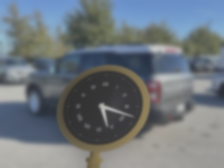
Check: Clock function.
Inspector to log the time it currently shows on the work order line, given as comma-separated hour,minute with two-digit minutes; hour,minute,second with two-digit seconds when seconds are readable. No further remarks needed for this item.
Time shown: 5,18
